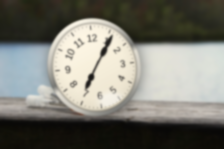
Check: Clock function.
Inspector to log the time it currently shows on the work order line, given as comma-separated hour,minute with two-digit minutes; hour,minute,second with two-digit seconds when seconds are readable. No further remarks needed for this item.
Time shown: 7,06
